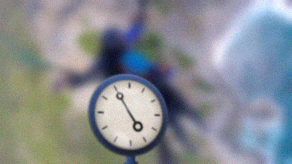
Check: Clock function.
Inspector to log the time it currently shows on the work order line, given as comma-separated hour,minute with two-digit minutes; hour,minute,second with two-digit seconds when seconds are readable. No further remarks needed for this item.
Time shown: 4,55
